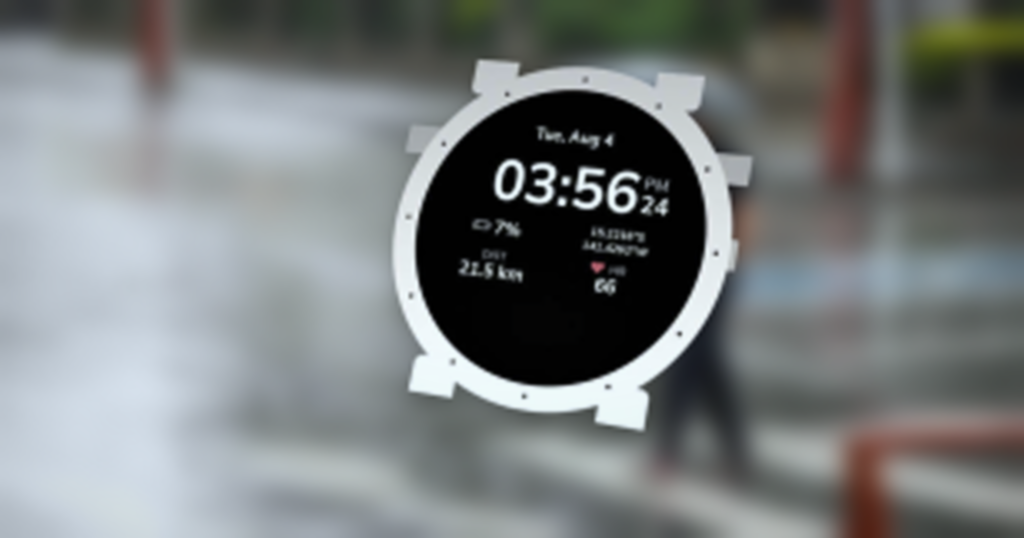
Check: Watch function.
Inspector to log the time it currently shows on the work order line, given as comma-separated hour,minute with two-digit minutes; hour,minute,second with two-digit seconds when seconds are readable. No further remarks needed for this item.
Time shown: 3,56
